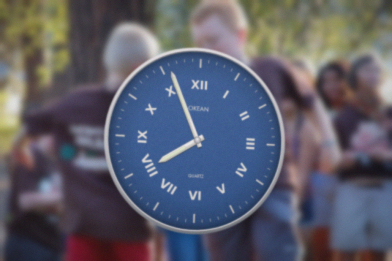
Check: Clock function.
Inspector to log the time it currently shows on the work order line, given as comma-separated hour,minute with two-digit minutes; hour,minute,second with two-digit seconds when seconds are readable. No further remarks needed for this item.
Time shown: 7,56
